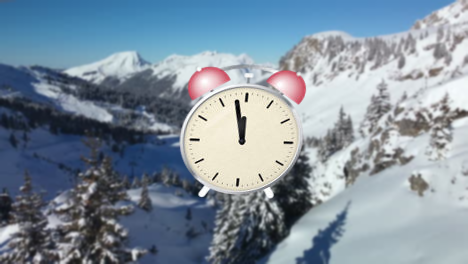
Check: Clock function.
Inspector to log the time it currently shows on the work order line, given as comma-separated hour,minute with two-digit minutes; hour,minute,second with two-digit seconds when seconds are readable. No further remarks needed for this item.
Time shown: 11,58
